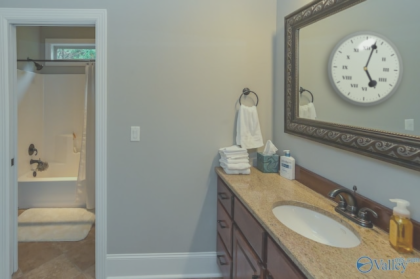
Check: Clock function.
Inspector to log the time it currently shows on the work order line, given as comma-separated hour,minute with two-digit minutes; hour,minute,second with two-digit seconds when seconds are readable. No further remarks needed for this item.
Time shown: 5,03
